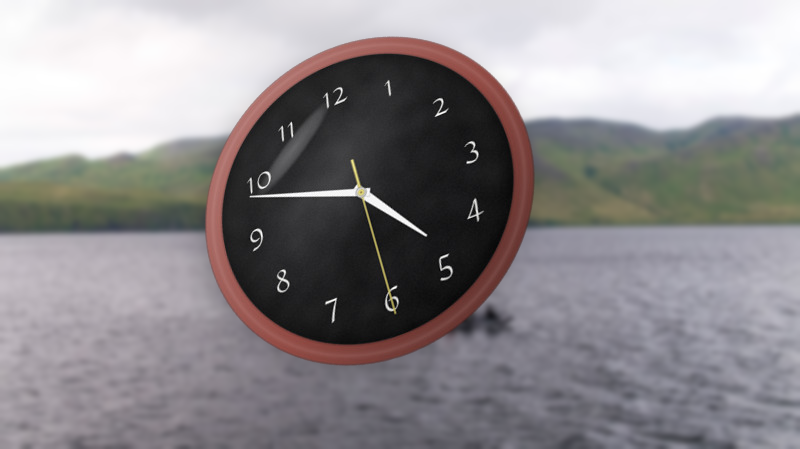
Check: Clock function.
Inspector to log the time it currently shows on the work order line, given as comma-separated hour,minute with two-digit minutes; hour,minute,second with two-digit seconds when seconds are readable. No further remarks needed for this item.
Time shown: 4,48,30
